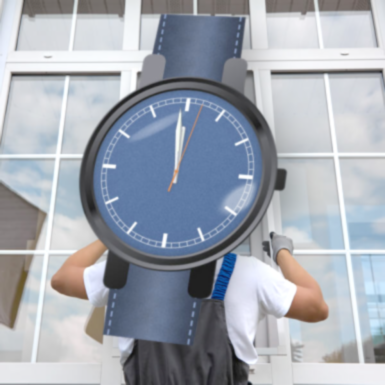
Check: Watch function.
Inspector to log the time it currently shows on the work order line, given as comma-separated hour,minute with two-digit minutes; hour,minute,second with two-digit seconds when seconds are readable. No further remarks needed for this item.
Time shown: 11,59,02
